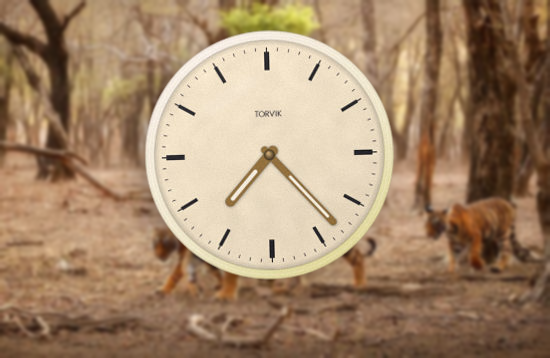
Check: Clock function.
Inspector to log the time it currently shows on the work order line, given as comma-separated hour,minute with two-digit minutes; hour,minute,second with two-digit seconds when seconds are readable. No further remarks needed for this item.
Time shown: 7,23
